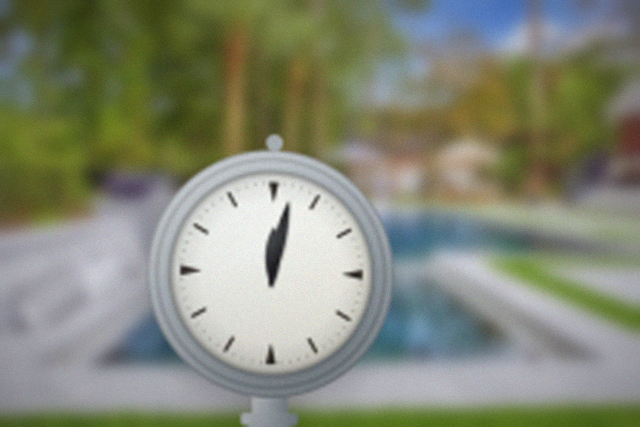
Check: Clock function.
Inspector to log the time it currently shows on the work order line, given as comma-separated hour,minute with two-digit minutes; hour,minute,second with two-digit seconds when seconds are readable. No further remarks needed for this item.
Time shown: 12,02
